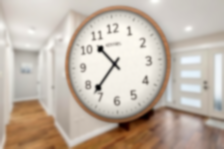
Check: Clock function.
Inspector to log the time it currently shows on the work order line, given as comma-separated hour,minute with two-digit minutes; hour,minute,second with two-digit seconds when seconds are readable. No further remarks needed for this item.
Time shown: 10,37
